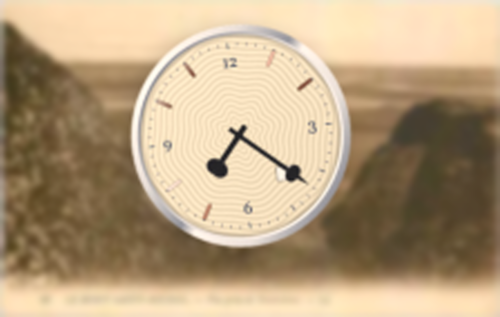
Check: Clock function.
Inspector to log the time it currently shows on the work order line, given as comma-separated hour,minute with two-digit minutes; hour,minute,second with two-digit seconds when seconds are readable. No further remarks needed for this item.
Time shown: 7,22
